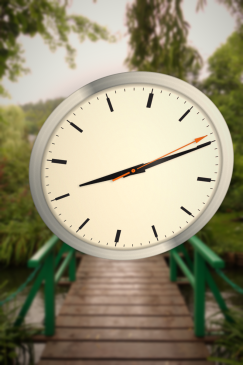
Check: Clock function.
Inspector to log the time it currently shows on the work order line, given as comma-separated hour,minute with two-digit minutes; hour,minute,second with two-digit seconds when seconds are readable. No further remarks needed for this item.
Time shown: 8,10,09
